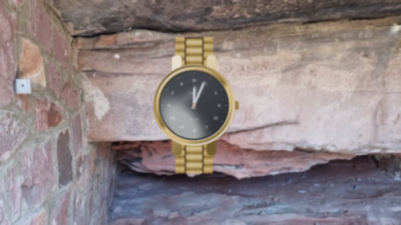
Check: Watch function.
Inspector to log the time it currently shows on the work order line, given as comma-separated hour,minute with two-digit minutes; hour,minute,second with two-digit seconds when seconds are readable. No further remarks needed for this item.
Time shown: 12,04
